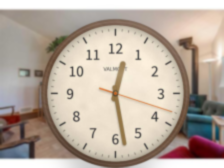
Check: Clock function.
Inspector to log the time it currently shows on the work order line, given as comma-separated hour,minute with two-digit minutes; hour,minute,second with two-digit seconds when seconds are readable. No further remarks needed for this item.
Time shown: 12,28,18
